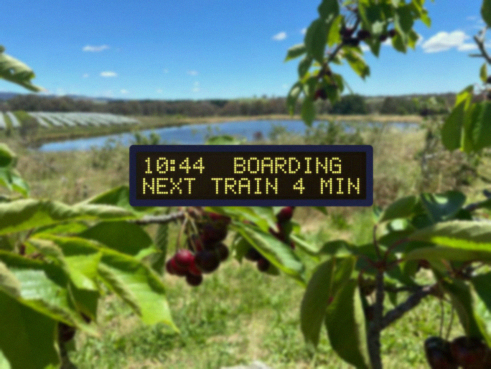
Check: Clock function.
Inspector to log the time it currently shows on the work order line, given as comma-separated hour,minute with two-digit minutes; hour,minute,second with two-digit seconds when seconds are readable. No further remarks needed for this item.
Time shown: 10,44
